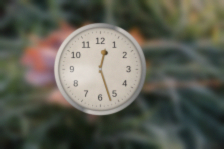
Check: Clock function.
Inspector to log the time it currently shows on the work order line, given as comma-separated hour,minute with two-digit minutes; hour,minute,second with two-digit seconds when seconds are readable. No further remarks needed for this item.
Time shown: 12,27
